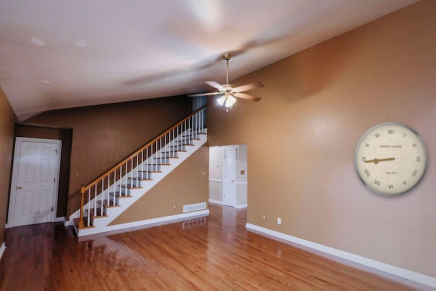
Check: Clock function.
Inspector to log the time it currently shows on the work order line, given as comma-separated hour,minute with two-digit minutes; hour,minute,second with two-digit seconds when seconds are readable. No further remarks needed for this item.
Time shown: 8,44
